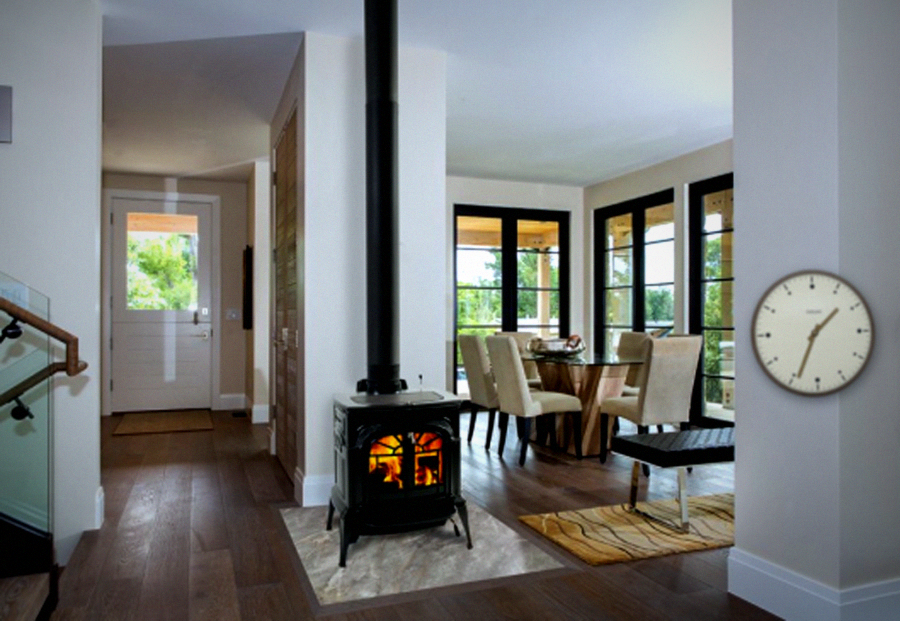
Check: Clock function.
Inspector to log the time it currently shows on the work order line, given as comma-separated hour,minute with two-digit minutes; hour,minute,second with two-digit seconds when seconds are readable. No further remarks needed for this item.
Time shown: 1,34
